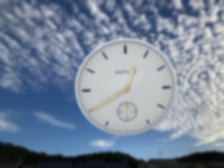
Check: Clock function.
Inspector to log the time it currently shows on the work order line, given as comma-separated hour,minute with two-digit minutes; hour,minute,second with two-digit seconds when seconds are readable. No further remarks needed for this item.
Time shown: 12,40
